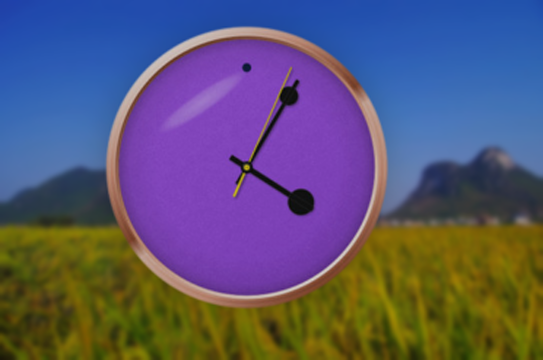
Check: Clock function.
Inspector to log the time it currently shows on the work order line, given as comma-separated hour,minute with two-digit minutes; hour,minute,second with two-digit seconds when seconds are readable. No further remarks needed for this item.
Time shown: 4,05,04
